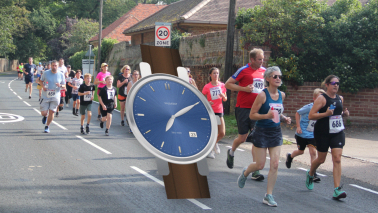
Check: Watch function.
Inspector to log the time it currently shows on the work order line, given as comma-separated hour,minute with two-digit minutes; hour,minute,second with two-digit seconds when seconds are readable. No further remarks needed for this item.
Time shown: 7,10
